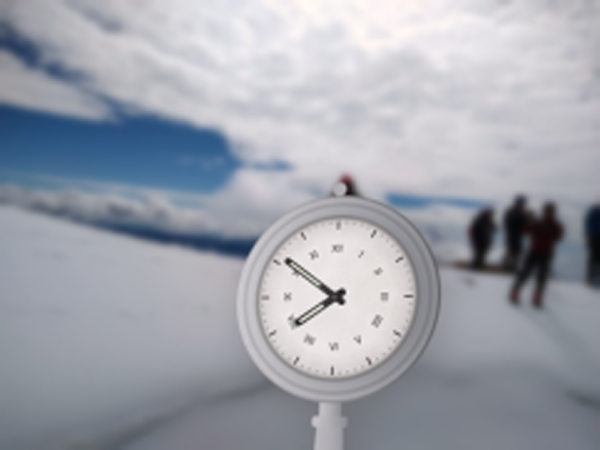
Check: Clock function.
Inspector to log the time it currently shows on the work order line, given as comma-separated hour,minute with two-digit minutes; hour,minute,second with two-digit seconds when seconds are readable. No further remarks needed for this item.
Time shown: 7,51
